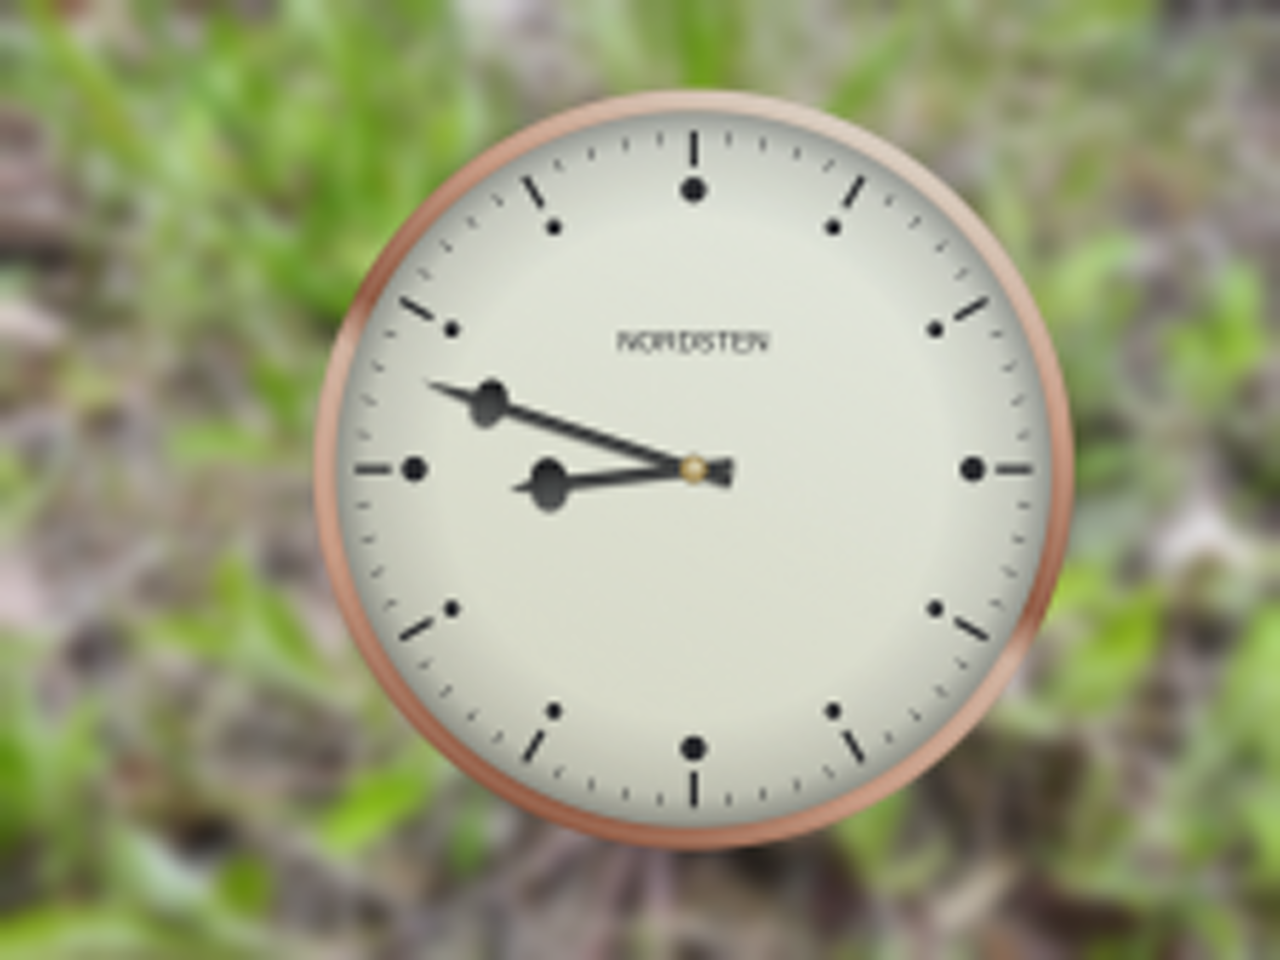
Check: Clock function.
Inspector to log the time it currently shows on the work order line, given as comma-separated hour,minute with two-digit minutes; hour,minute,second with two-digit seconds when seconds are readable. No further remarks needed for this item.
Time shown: 8,48
